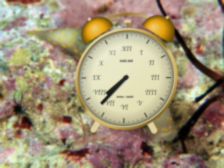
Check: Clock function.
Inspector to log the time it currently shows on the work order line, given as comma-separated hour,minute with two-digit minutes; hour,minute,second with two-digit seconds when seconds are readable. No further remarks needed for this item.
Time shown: 7,37
